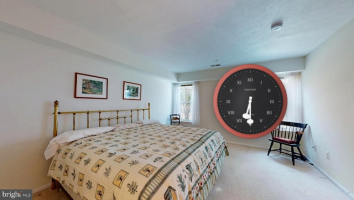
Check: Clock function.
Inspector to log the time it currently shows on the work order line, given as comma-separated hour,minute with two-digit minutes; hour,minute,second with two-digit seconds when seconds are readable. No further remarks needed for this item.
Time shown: 6,30
